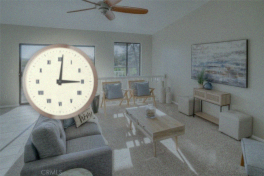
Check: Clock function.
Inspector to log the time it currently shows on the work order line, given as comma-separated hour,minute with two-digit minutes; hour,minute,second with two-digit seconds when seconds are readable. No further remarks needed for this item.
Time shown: 3,01
